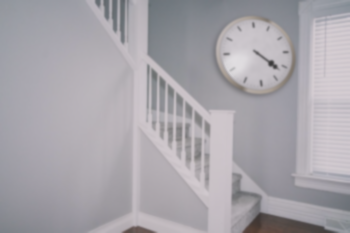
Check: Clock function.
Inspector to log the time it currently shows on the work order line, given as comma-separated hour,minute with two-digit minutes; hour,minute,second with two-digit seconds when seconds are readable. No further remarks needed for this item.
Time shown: 4,22
